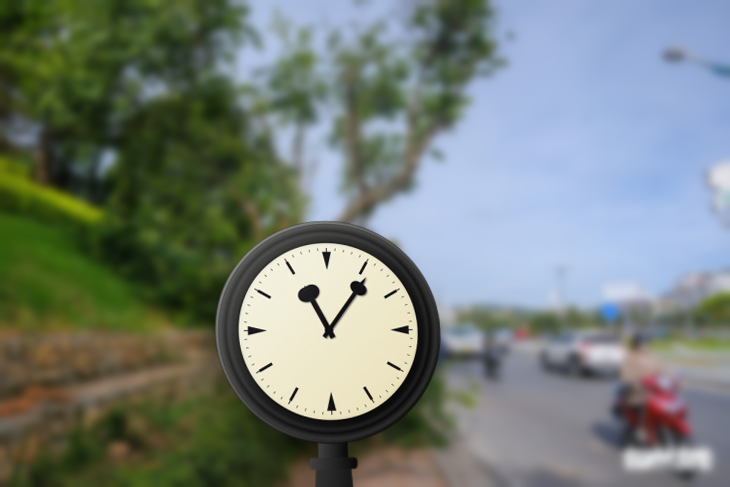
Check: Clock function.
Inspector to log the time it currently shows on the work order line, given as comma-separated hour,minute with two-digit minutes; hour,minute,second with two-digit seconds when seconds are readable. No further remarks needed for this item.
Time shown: 11,06
